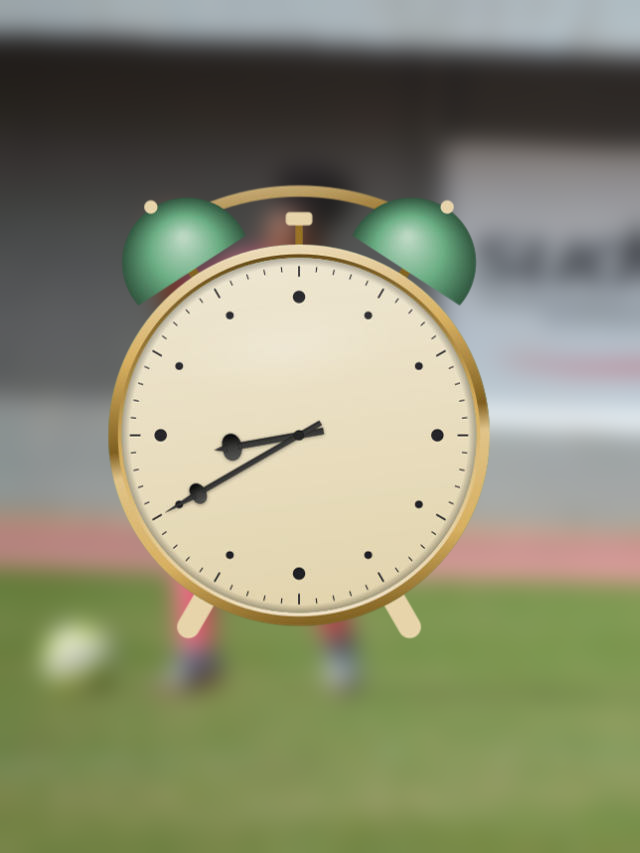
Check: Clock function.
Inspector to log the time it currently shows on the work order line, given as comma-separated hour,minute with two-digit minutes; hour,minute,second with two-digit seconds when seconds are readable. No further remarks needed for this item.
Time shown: 8,40
